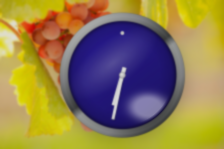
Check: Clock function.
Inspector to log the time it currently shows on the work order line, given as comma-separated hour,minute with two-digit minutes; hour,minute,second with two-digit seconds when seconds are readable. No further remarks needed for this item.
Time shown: 6,32
